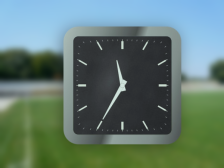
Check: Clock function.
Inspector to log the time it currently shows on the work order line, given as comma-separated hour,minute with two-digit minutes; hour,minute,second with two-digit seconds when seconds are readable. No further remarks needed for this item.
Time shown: 11,35
